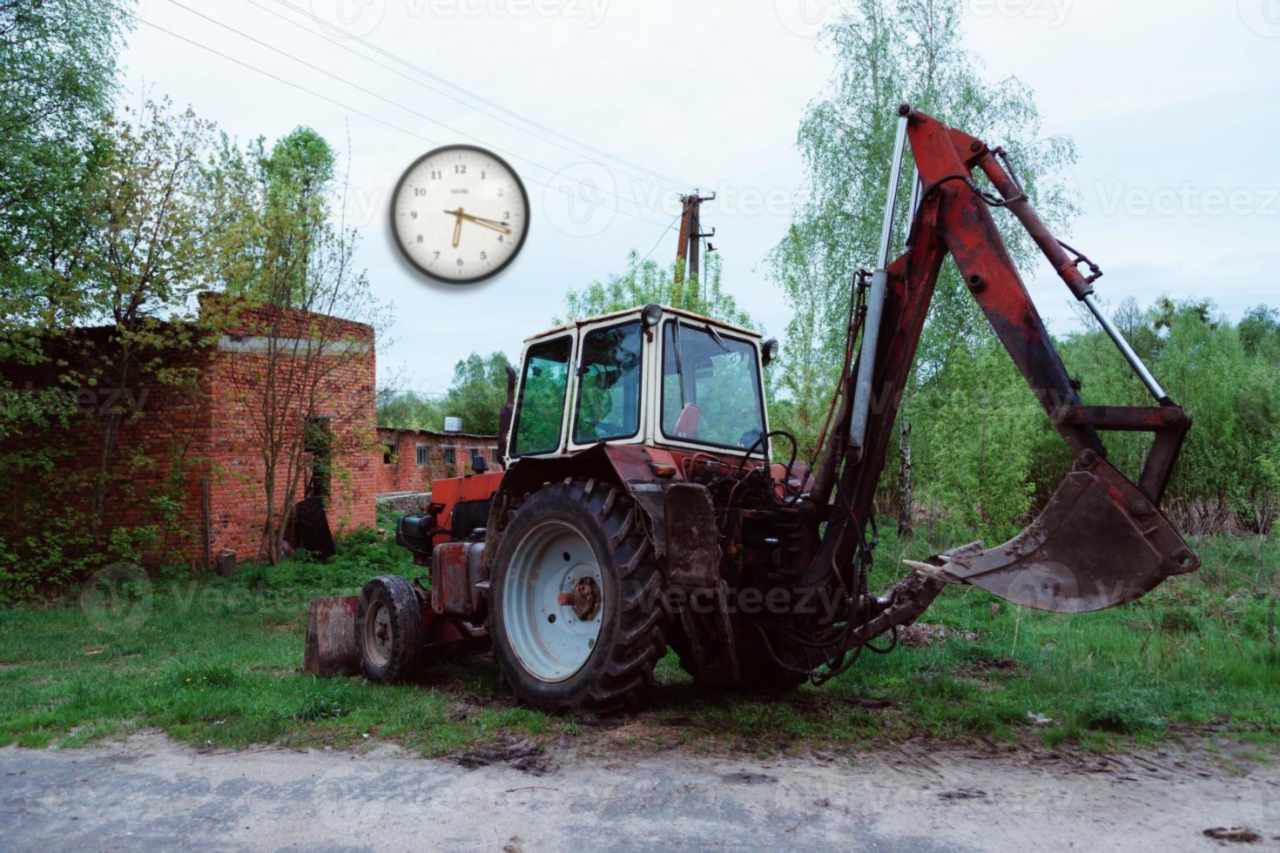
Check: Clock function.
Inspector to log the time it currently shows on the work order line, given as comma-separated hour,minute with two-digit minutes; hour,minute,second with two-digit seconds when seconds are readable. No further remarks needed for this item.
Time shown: 6,18,17
